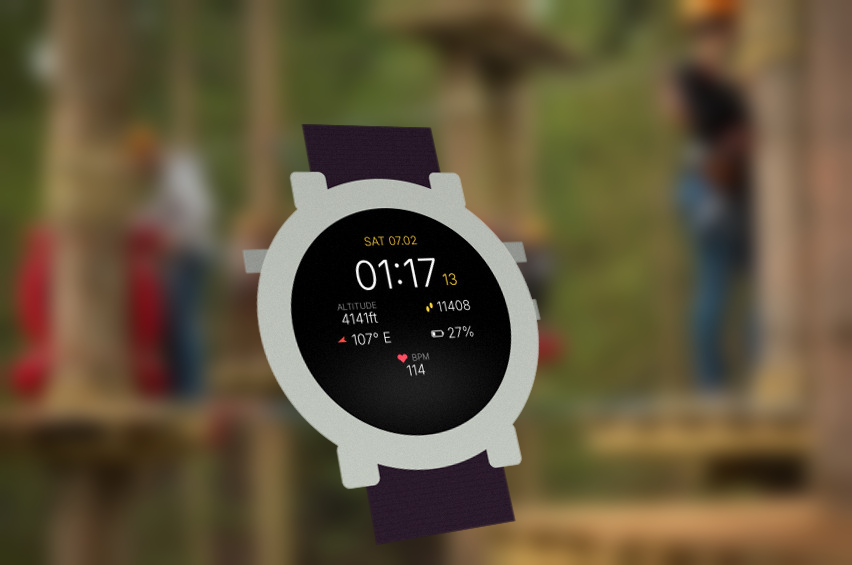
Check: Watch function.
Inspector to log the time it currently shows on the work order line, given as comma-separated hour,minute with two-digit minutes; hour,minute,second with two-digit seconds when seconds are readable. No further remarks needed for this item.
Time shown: 1,17,13
